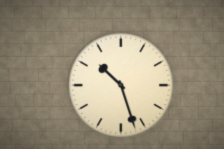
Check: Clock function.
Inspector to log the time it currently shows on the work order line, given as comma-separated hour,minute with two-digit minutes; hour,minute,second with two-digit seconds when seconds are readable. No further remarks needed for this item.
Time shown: 10,27
